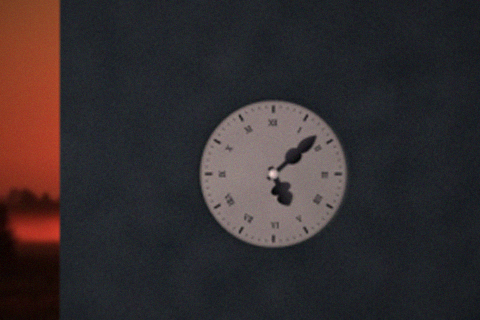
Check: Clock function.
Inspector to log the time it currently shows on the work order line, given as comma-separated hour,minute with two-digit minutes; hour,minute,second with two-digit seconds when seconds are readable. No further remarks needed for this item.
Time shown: 5,08
